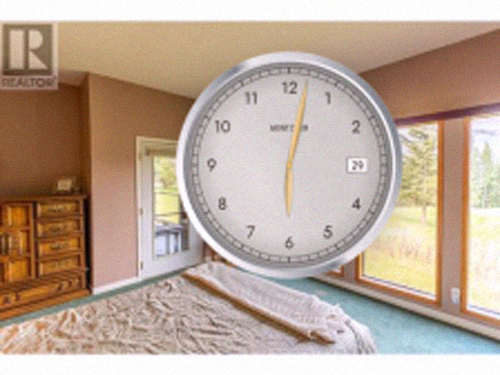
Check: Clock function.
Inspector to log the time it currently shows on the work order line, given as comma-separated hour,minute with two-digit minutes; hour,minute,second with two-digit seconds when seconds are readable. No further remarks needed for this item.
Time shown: 6,02
